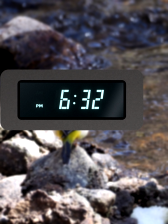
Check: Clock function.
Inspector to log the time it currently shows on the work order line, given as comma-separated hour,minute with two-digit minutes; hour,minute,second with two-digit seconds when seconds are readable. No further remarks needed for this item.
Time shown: 6,32
